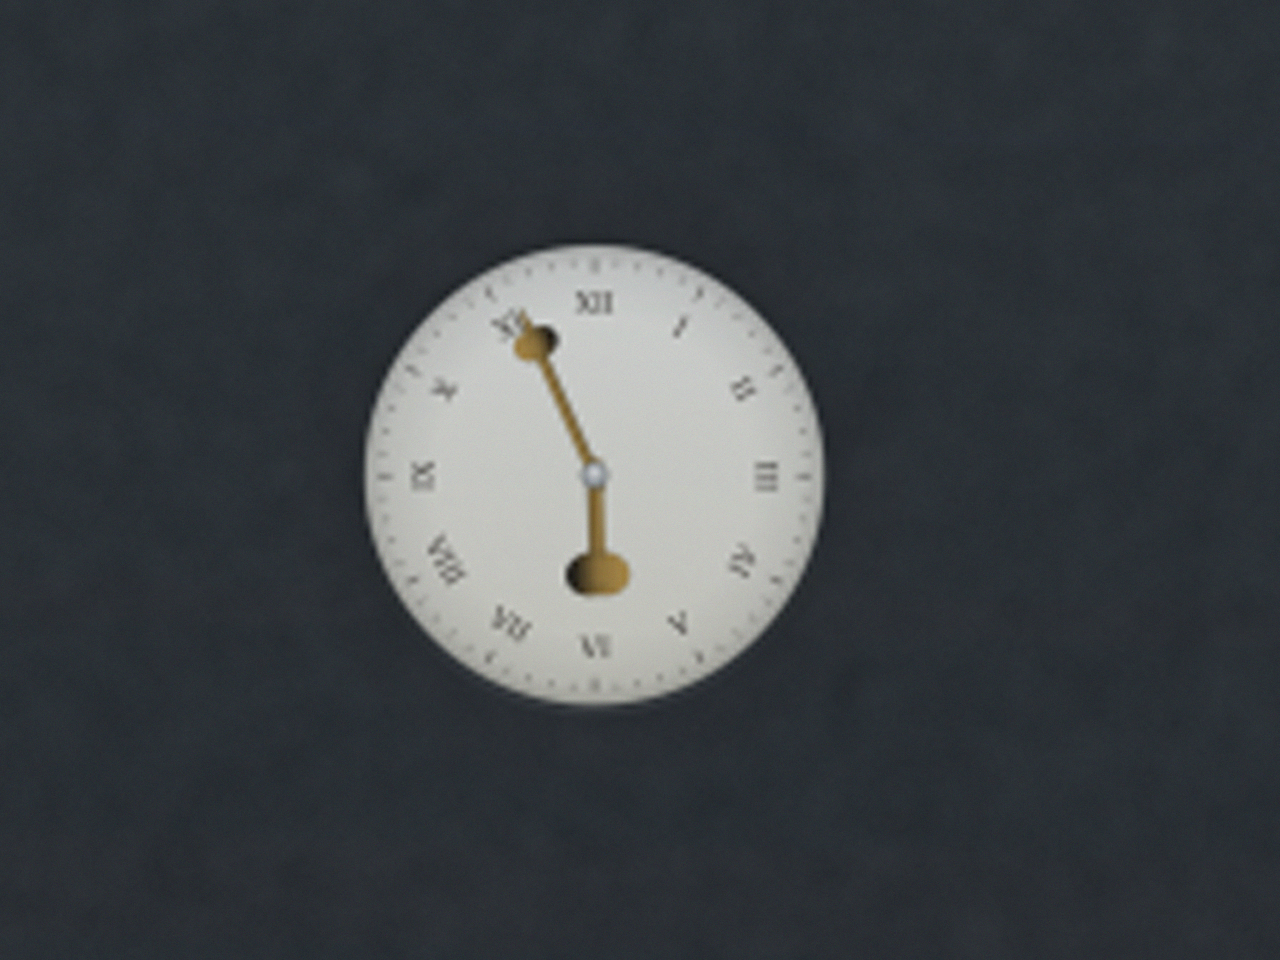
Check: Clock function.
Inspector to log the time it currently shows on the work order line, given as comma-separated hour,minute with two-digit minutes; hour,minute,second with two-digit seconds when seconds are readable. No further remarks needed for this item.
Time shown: 5,56
